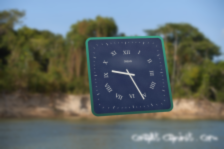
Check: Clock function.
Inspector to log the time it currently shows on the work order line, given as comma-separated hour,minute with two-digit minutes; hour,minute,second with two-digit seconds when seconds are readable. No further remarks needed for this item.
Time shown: 9,26
